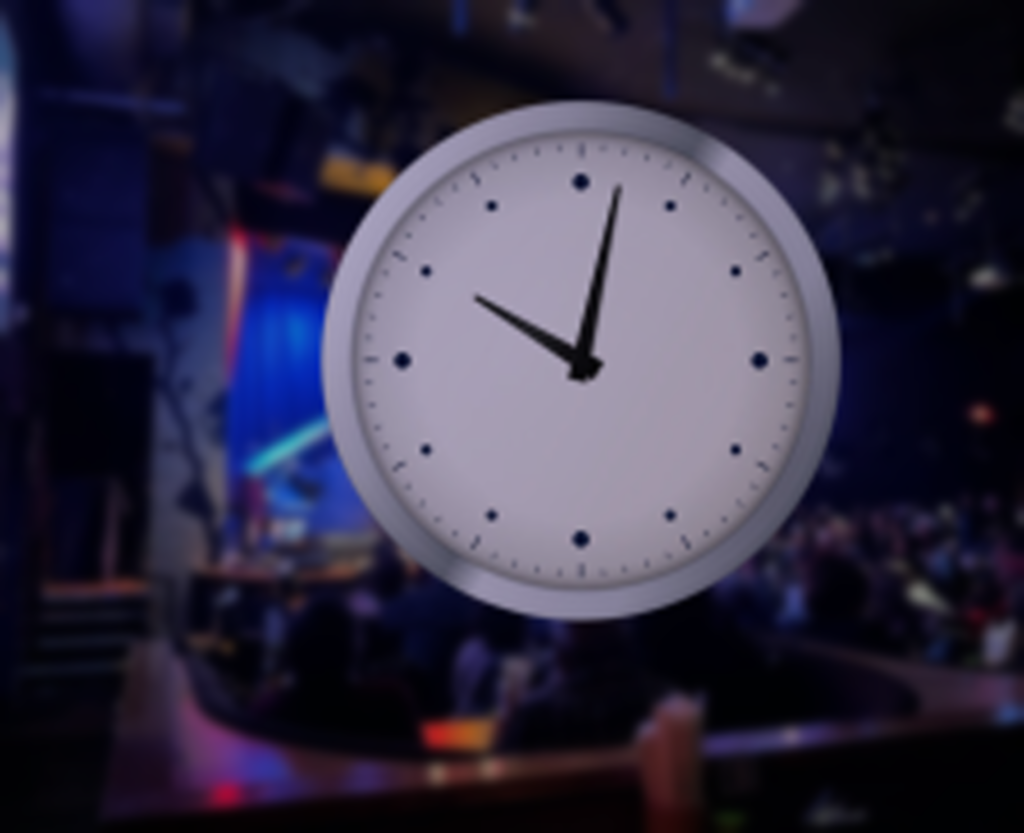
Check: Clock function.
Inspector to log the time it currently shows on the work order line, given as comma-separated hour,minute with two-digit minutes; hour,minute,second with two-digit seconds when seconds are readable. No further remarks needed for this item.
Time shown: 10,02
